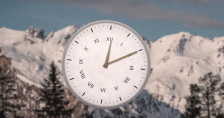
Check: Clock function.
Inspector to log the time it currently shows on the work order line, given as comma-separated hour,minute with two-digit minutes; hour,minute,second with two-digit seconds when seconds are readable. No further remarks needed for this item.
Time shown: 12,10
